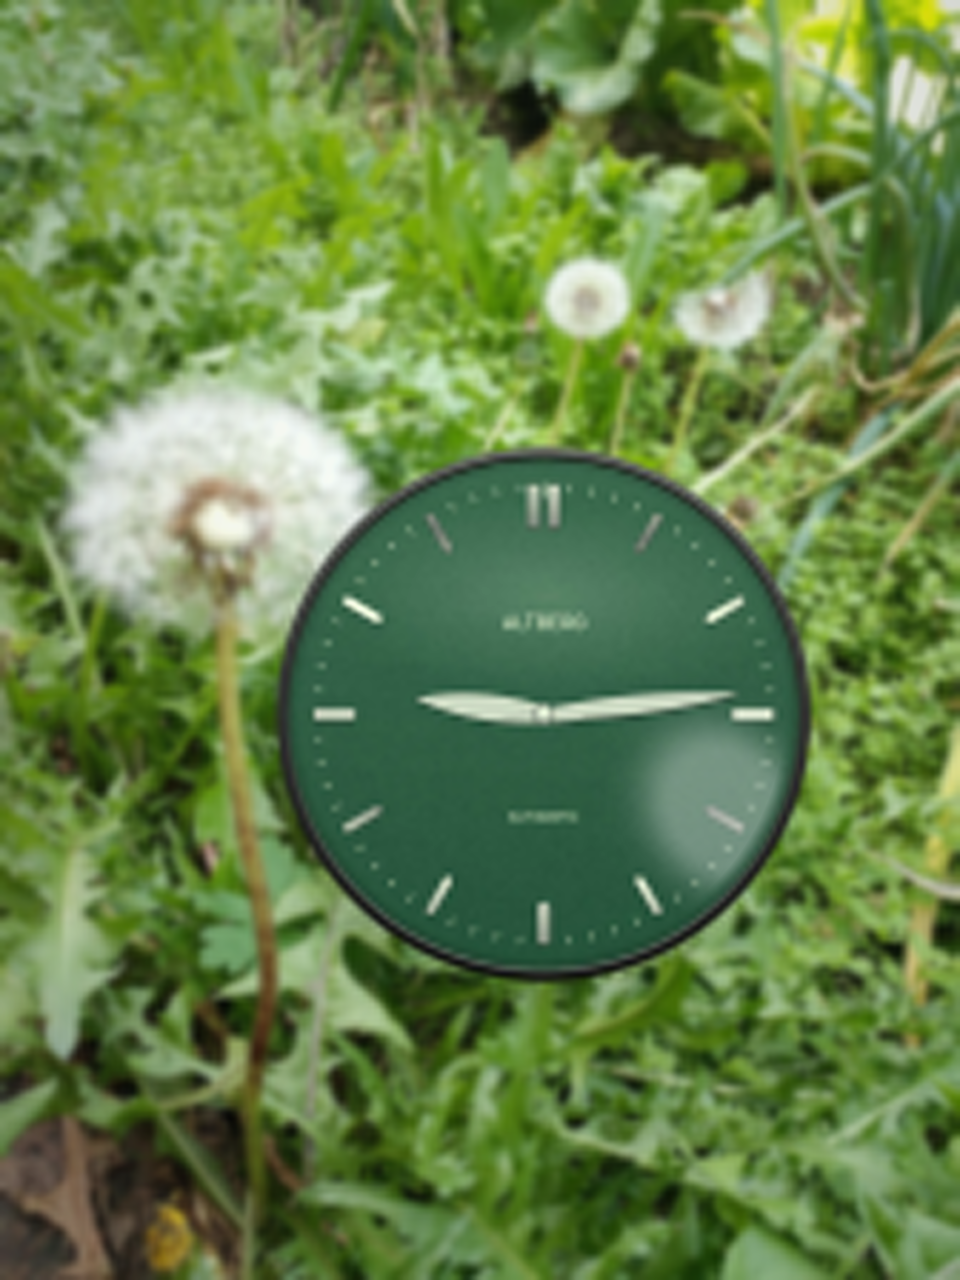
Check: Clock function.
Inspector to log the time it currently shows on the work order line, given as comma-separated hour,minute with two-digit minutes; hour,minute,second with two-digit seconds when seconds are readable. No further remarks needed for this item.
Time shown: 9,14
